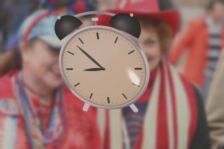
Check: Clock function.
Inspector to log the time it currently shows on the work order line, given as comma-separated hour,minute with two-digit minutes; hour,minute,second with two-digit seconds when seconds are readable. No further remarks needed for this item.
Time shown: 8,53
